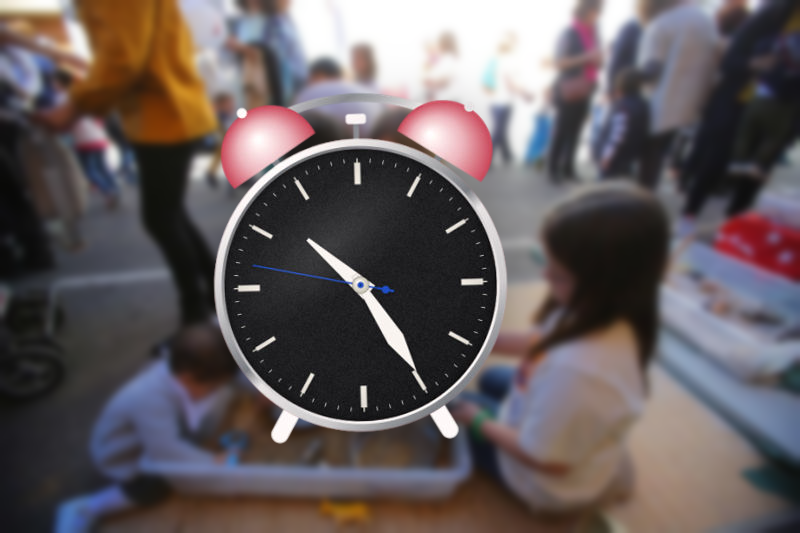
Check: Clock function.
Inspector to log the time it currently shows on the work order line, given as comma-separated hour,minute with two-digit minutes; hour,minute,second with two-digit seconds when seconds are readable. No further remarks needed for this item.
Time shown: 10,24,47
